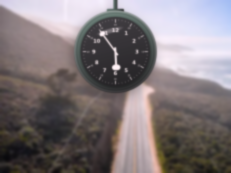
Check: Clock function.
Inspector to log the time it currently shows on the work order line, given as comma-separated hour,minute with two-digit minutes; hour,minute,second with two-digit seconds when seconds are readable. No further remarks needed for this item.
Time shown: 5,54
